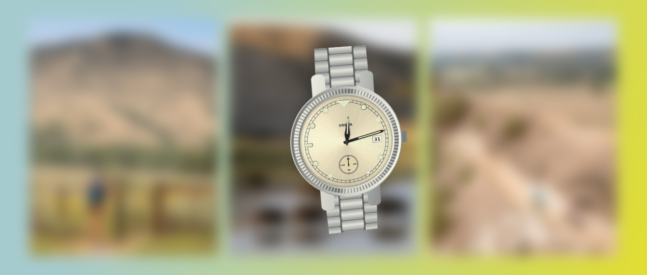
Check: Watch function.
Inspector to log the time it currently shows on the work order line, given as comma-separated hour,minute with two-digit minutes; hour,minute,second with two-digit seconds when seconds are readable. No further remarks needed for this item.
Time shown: 12,13
